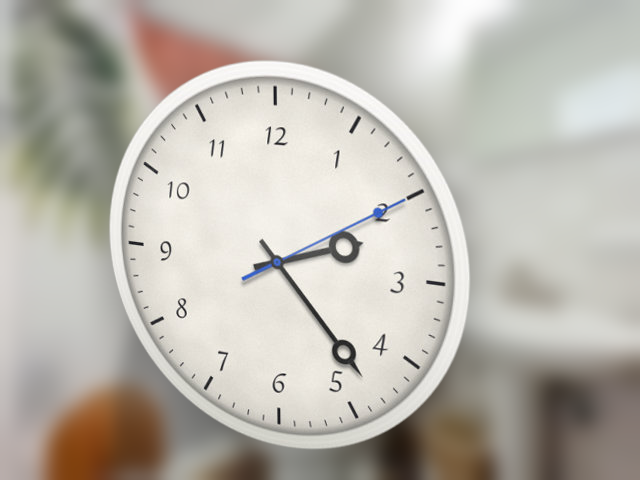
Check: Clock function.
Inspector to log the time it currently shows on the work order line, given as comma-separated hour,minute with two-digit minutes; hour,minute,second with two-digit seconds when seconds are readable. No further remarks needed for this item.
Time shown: 2,23,10
